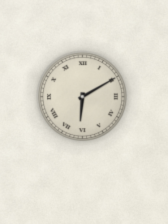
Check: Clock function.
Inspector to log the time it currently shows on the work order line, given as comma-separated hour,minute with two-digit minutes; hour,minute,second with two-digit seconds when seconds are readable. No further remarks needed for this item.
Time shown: 6,10
